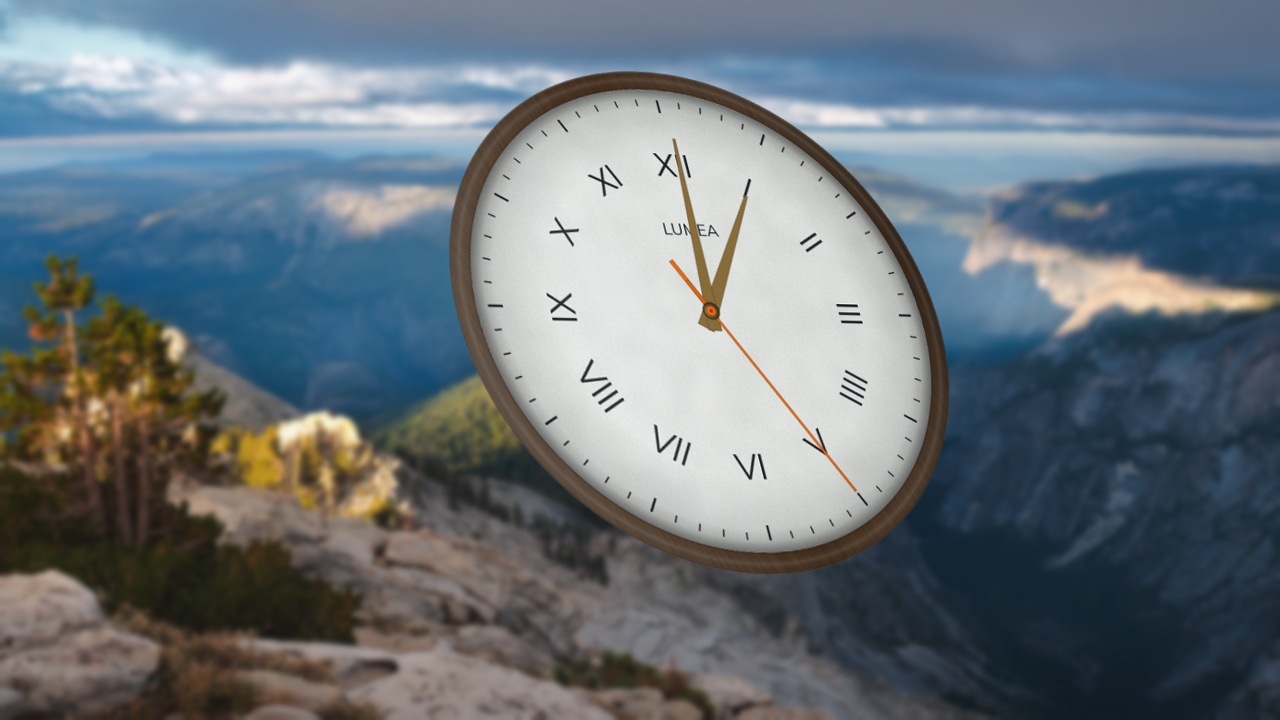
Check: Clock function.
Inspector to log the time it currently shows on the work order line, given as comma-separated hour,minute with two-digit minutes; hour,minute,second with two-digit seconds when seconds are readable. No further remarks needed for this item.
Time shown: 1,00,25
